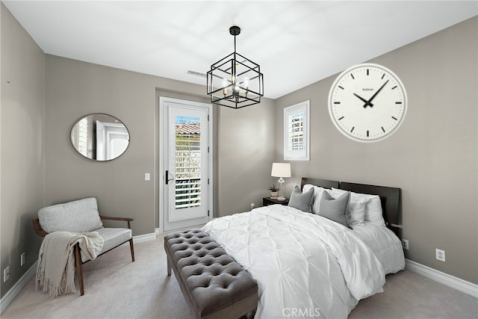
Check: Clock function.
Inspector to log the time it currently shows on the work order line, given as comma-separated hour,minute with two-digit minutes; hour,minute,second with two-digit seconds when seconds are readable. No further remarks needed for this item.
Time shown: 10,07
